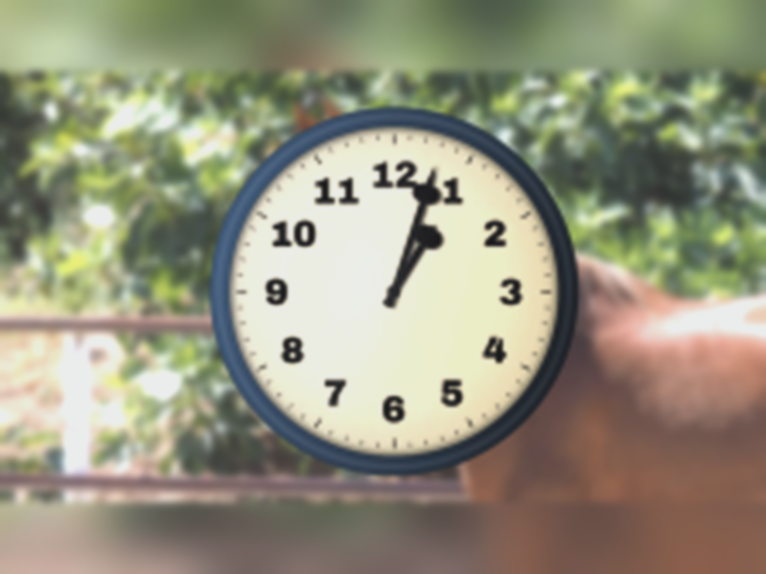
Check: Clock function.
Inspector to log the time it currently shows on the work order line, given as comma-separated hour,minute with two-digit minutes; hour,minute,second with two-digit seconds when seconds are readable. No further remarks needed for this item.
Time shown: 1,03
